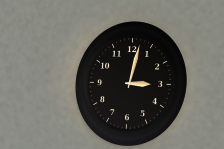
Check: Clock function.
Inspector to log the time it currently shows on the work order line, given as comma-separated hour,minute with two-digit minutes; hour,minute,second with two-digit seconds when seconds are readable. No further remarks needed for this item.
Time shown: 3,02
